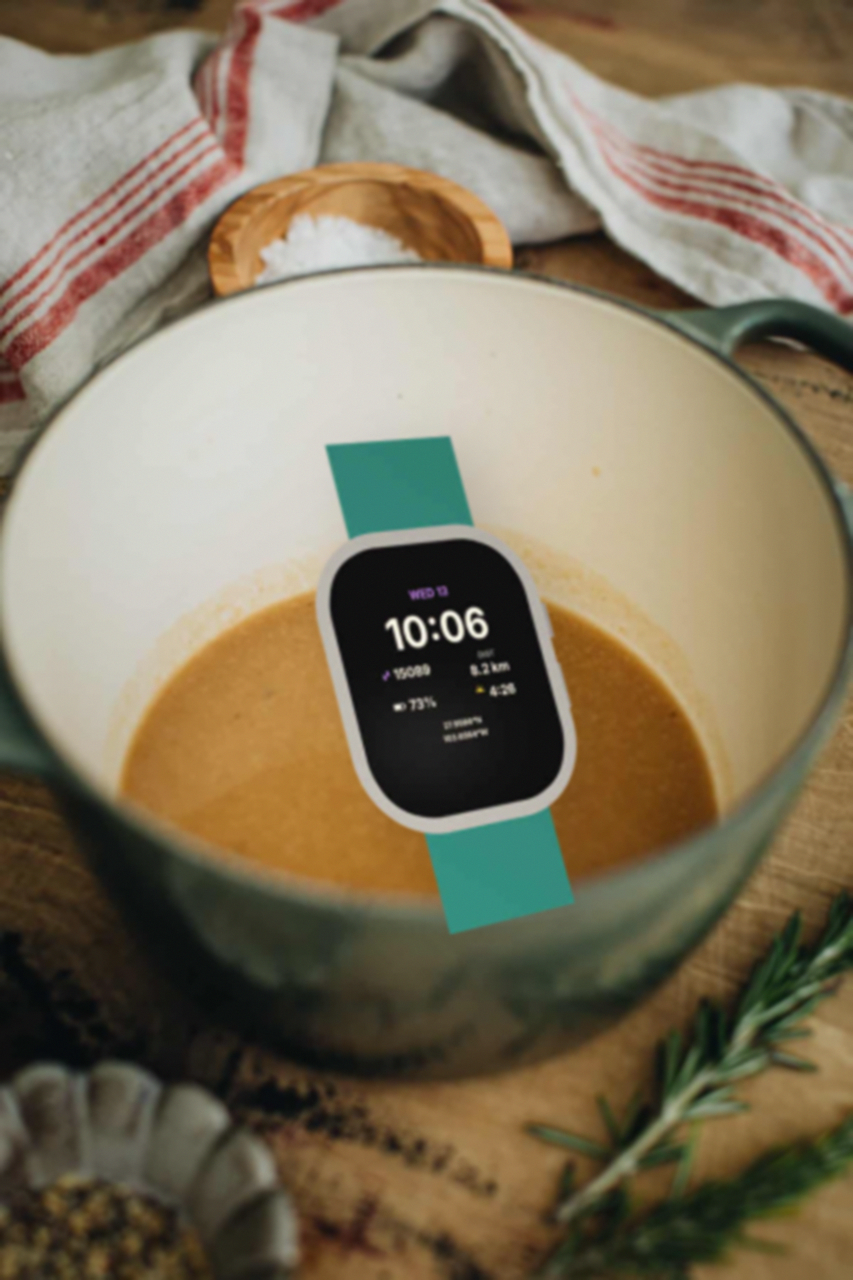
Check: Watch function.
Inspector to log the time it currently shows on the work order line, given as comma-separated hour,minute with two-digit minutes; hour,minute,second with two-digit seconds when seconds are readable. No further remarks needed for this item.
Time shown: 10,06
